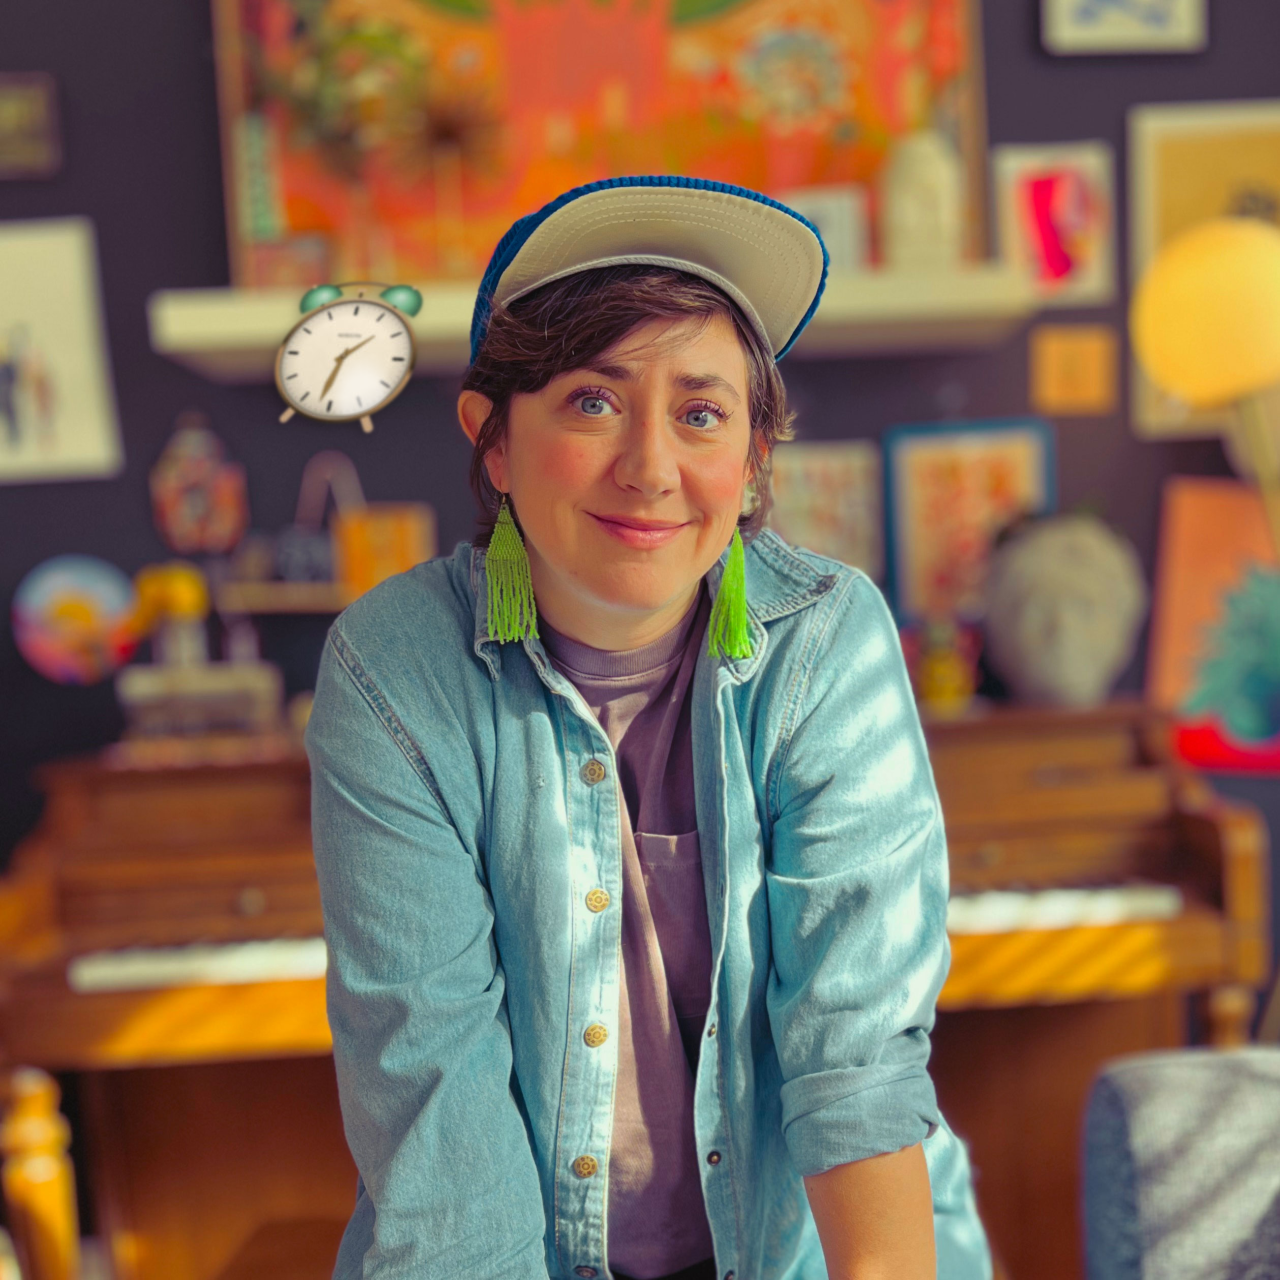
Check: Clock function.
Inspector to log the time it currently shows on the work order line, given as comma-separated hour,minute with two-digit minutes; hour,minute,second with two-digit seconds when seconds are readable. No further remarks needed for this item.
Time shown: 1,32
